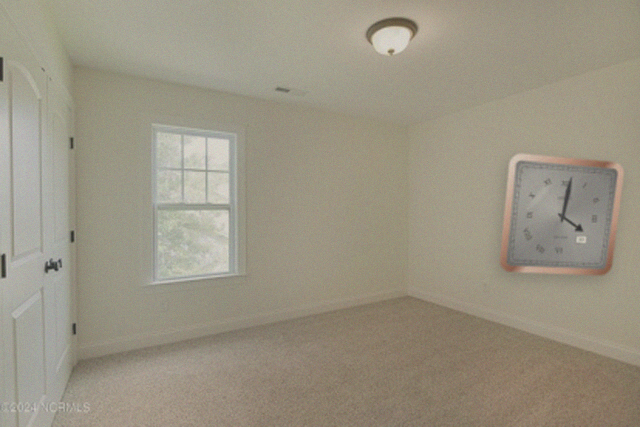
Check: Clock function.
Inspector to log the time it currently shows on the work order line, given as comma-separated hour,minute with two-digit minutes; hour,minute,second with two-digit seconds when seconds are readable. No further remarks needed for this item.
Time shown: 4,01
